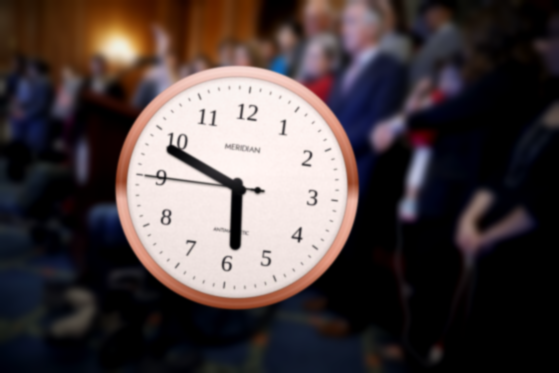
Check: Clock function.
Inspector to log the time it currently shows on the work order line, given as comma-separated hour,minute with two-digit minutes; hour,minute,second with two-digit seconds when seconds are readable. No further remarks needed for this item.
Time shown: 5,48,45
